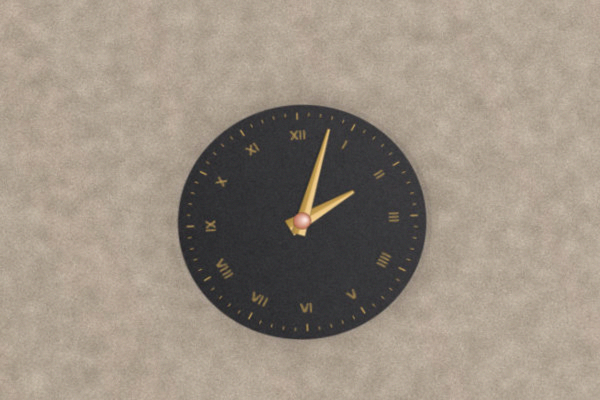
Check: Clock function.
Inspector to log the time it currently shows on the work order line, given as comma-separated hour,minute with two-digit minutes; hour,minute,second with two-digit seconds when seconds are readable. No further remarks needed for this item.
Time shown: 2,03
